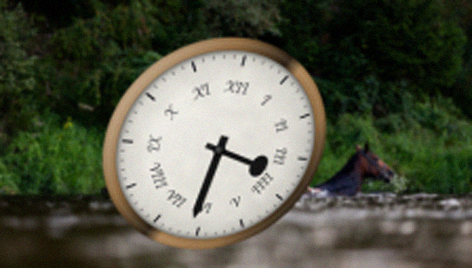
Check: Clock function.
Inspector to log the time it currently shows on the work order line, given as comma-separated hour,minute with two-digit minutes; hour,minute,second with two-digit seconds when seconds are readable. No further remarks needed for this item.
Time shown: 3,31
